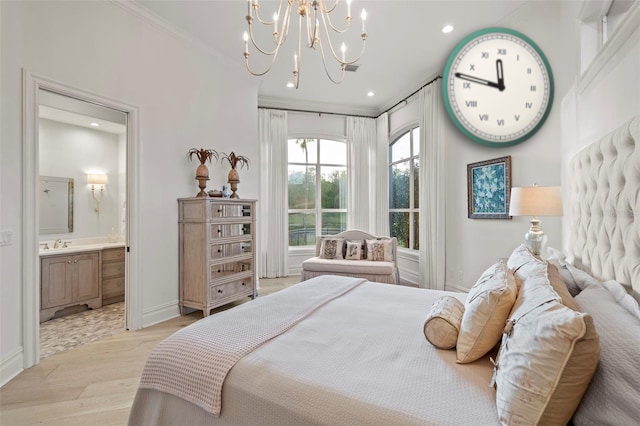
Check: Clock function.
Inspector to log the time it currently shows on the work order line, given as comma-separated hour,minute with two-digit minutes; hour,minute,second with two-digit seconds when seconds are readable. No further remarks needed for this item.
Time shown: 11,47
